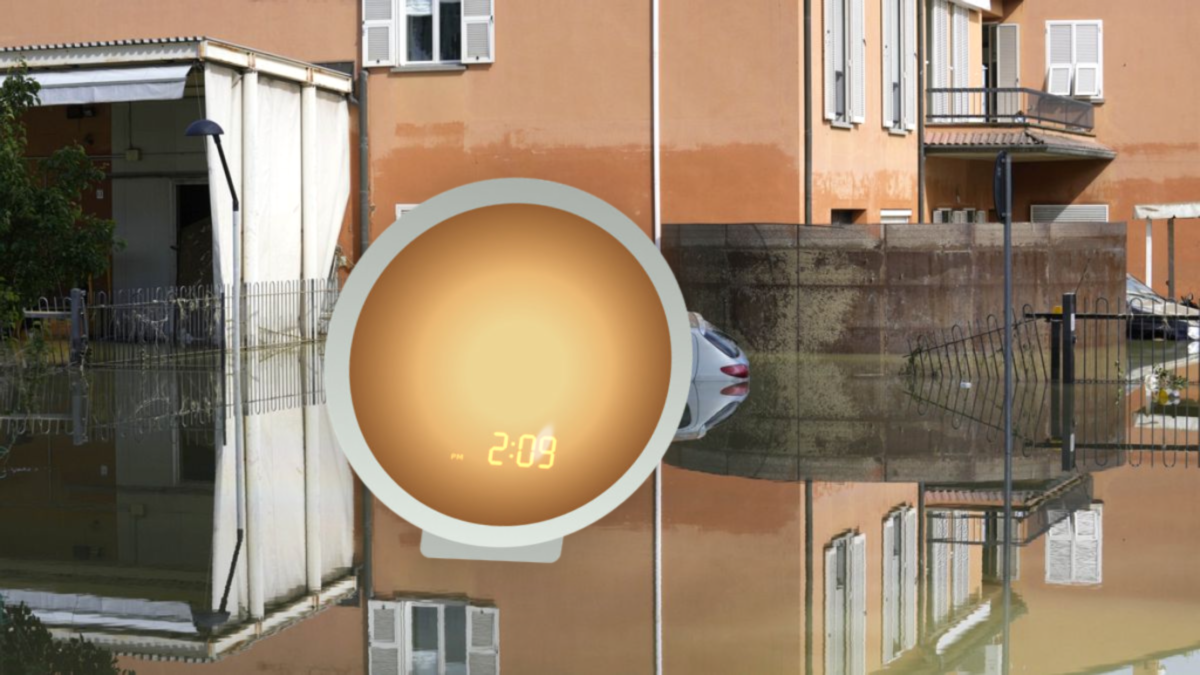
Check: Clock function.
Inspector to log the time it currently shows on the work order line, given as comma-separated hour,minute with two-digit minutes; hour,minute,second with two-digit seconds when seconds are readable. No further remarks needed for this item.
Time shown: 2,09
